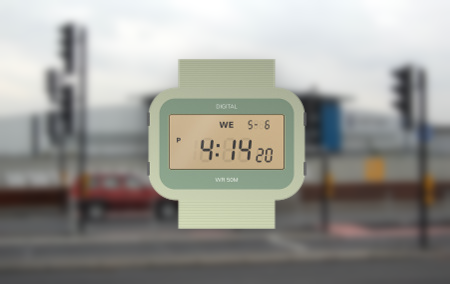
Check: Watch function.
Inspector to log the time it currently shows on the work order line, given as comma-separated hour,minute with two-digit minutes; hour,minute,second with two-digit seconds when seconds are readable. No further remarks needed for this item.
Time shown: 4,14,20
